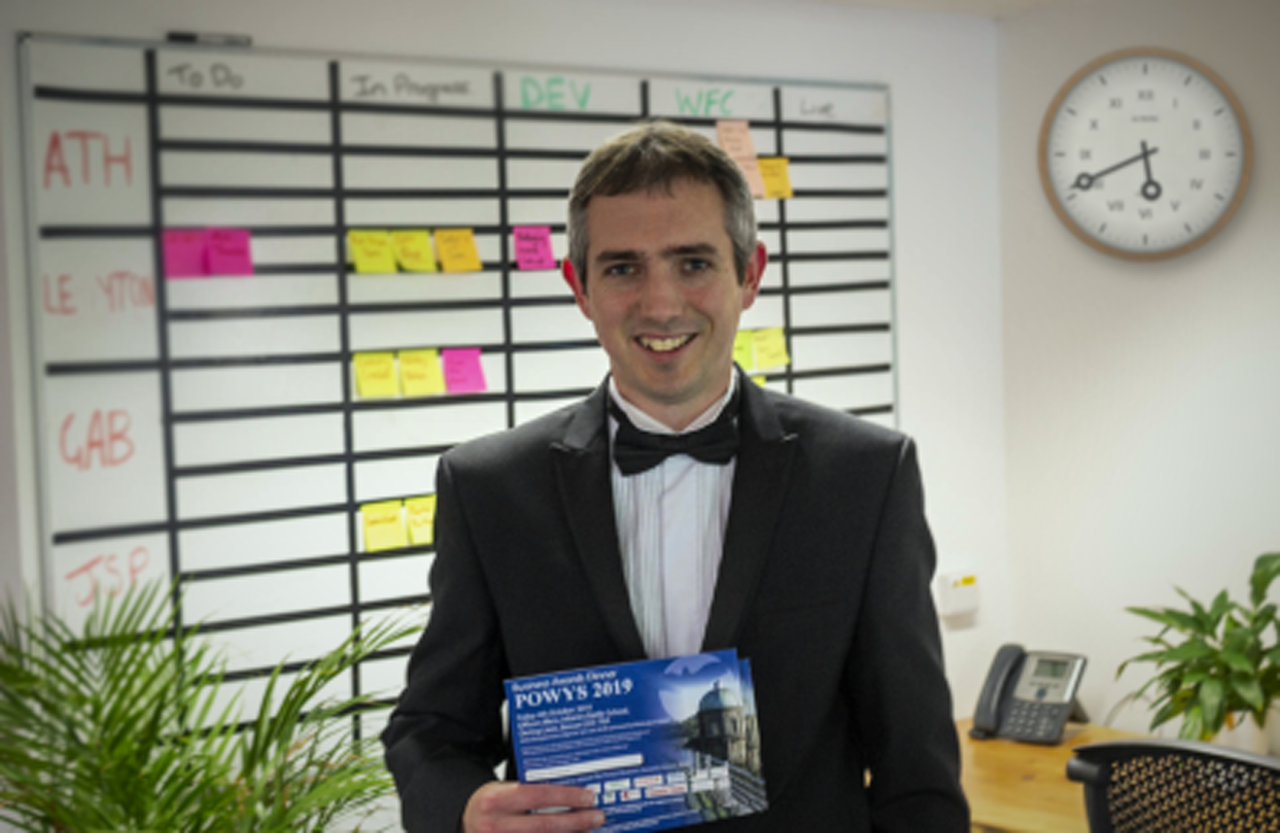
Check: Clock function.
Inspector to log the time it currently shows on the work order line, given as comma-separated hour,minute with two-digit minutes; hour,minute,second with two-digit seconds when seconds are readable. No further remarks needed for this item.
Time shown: 5,41
